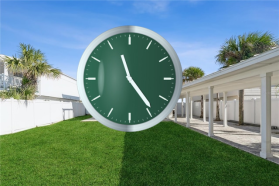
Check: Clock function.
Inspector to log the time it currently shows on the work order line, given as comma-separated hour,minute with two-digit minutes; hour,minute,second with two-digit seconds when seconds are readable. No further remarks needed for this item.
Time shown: 11,24
